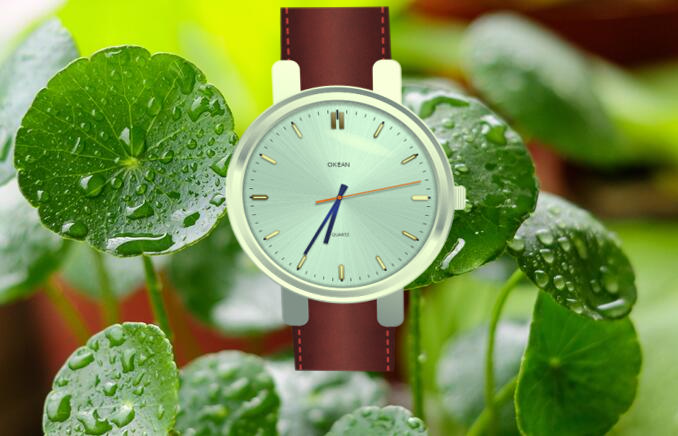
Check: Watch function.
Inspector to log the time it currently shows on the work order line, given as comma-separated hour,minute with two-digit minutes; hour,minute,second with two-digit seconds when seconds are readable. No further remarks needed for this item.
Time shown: 6,35,13
